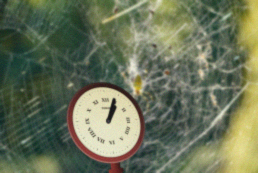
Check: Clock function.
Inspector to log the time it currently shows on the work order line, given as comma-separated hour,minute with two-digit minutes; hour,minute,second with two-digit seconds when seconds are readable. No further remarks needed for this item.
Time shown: 1,04
